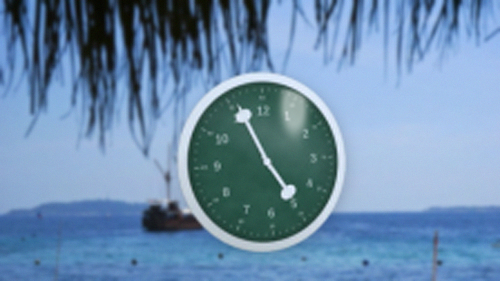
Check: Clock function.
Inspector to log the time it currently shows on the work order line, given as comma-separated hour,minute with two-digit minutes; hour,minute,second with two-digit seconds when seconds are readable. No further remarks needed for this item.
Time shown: 4,56
